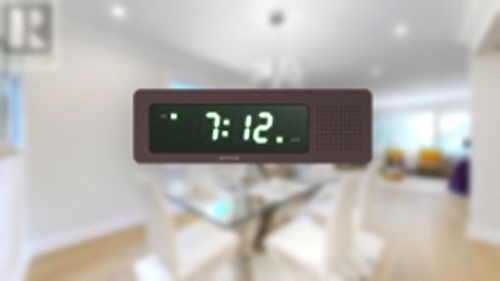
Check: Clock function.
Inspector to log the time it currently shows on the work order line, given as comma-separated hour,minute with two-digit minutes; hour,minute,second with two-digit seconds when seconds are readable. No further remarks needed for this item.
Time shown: 7,12
